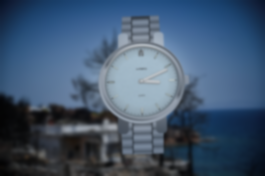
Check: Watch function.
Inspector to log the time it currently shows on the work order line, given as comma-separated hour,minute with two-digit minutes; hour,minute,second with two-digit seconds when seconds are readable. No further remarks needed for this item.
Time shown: 3,11
